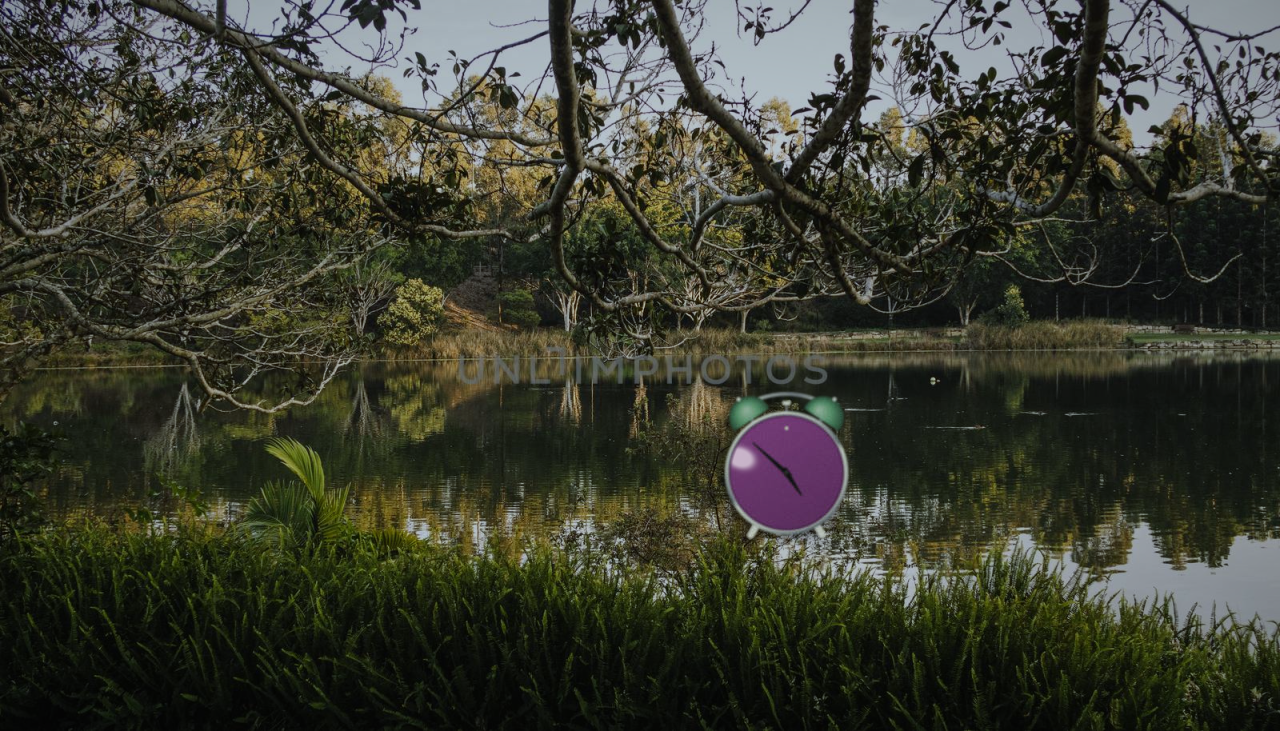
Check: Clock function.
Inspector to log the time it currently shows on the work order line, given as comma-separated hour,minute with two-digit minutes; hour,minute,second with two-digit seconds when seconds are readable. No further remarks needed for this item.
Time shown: 4,52
